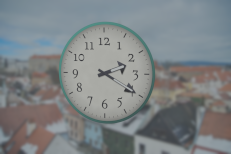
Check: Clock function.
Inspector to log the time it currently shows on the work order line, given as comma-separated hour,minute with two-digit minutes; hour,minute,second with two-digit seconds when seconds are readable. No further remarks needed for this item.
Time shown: 2,20
